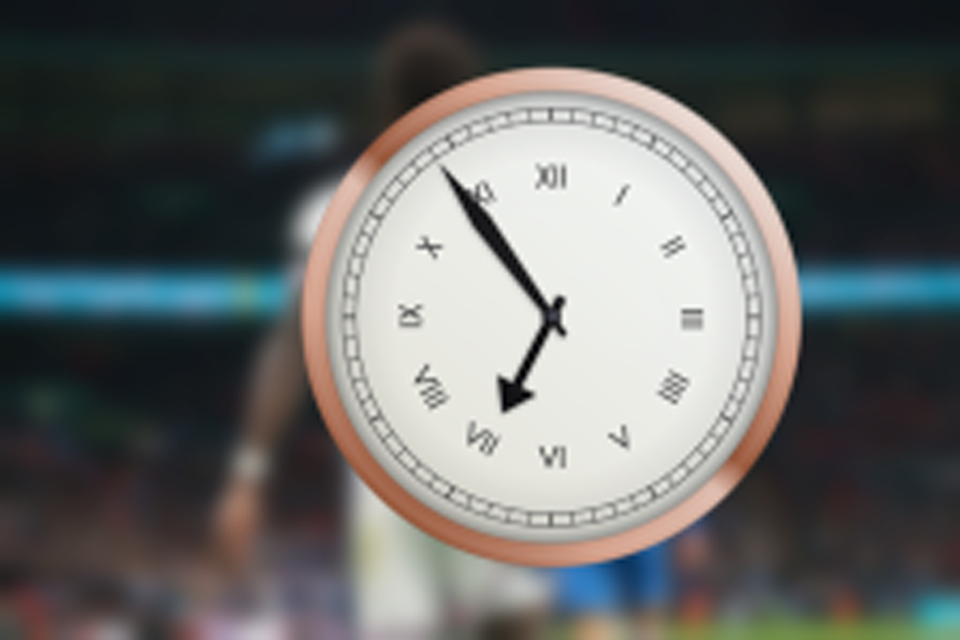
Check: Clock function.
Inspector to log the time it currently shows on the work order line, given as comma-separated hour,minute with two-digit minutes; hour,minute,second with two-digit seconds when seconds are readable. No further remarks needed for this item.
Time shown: 6,54
